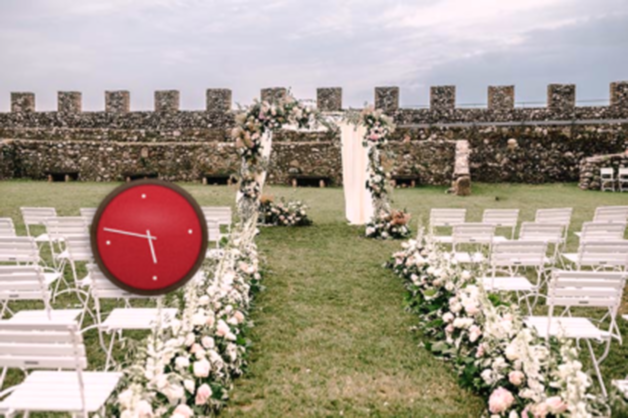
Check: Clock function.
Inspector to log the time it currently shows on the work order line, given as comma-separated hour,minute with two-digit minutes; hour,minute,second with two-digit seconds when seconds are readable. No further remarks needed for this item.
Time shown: 5,48
